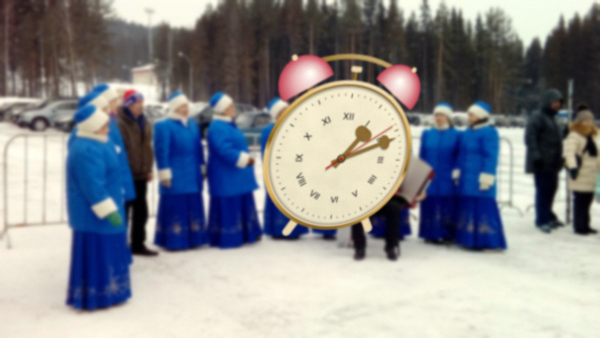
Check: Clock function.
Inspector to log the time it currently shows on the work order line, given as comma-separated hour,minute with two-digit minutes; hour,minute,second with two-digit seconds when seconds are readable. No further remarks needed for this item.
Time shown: 1,11,09
